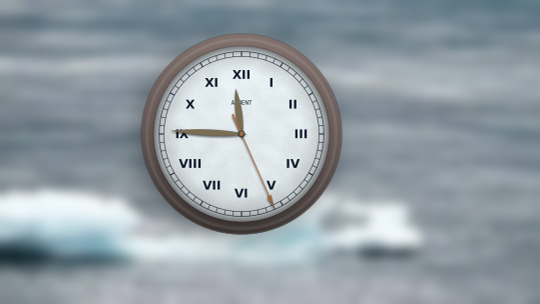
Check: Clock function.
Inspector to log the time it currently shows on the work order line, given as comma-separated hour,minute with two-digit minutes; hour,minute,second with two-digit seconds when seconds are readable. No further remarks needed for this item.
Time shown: 11,45,26
